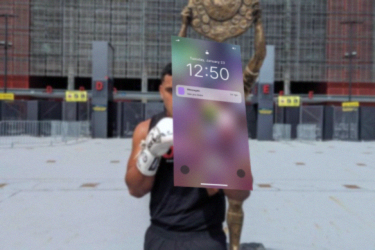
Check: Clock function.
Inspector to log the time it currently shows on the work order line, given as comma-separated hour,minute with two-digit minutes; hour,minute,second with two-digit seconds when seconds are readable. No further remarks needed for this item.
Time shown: 12,50
